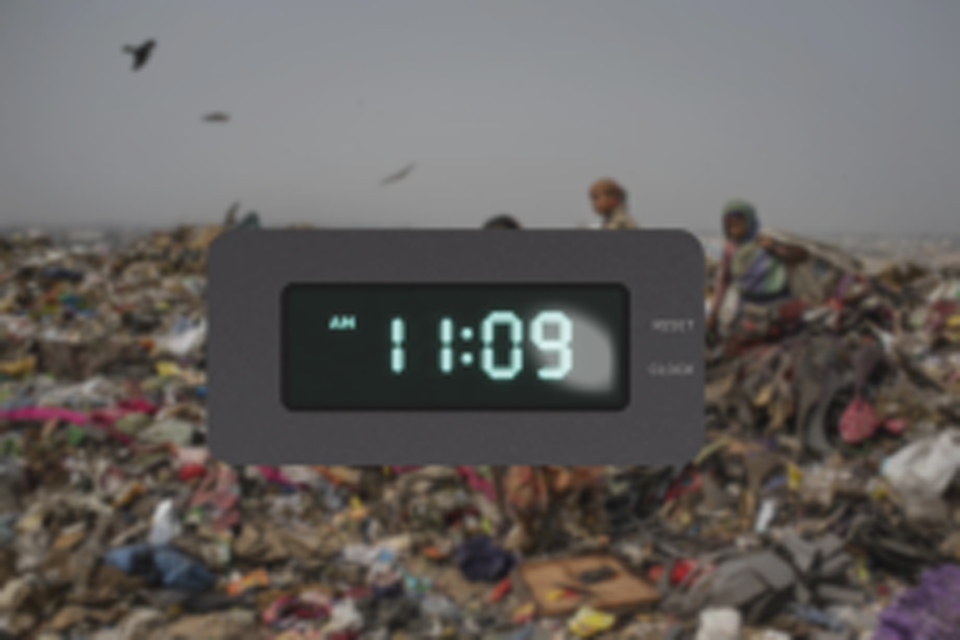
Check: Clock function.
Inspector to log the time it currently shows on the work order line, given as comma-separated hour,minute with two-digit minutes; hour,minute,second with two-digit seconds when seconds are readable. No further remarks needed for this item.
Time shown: 11,09
